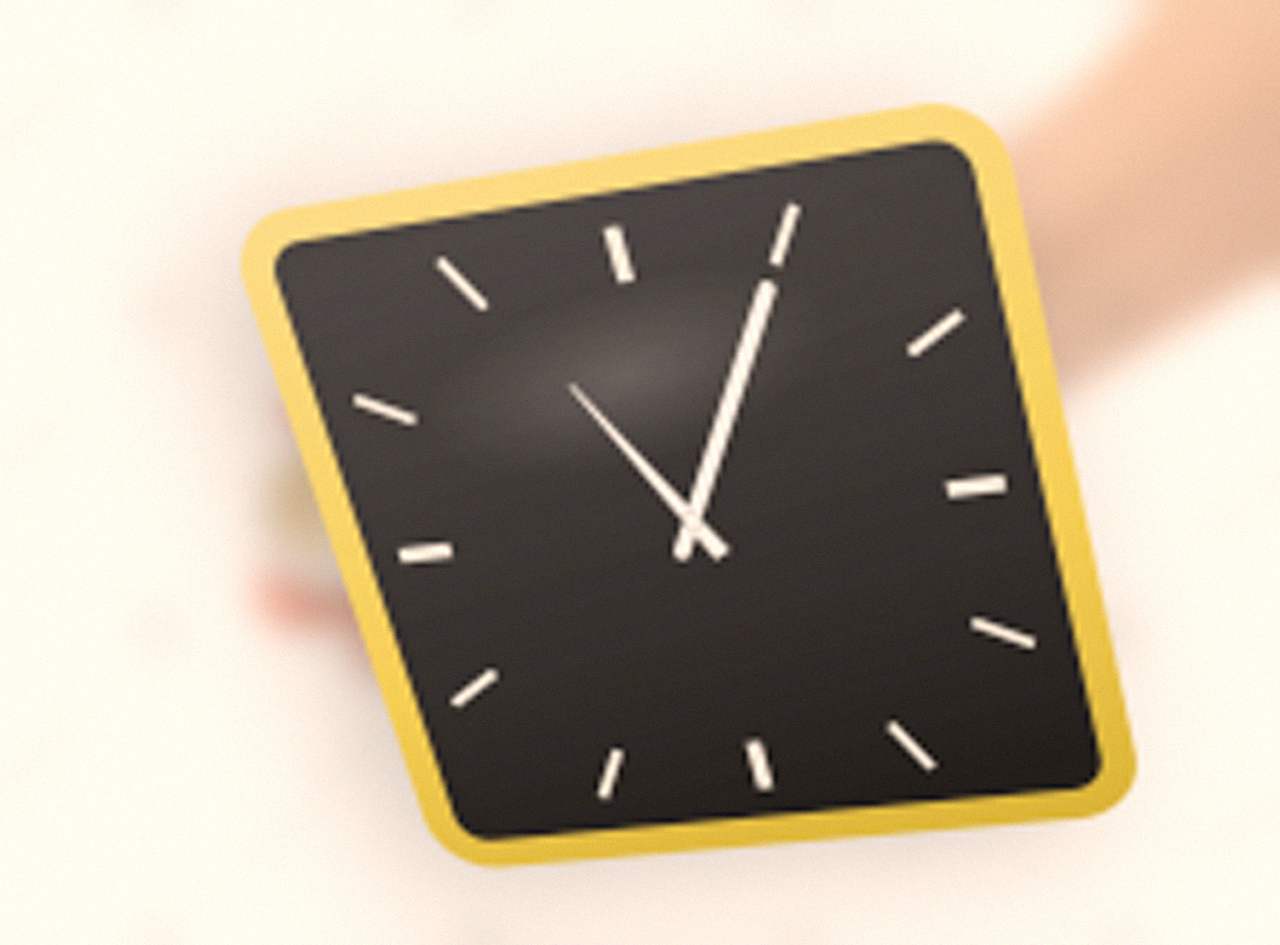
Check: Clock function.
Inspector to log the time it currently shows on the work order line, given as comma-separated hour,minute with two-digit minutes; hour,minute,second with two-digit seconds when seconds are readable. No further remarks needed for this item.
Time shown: 11,05
